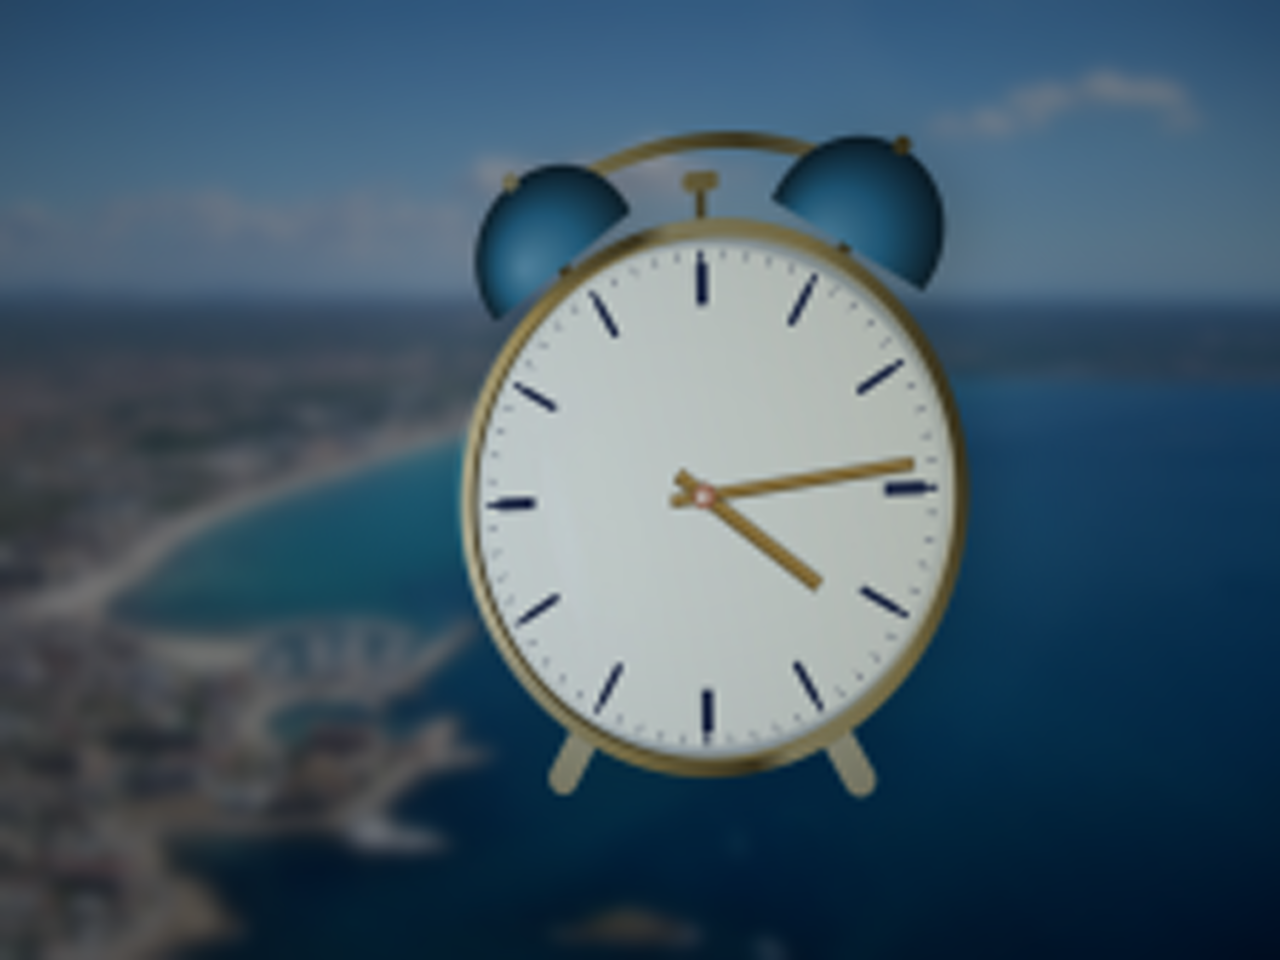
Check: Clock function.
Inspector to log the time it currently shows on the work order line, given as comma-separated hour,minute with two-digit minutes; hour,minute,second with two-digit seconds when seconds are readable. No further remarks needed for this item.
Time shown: 4,14
